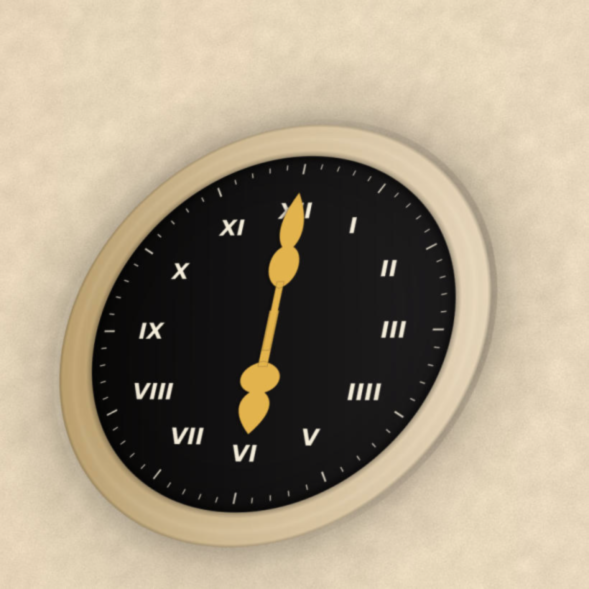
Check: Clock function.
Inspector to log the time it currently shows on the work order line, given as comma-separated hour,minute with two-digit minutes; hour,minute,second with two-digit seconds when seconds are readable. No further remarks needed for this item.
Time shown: 6,00
